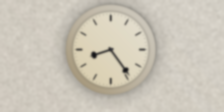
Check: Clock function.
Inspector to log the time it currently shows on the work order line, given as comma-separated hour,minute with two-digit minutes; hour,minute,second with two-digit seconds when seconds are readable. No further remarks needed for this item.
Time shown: 8,24
